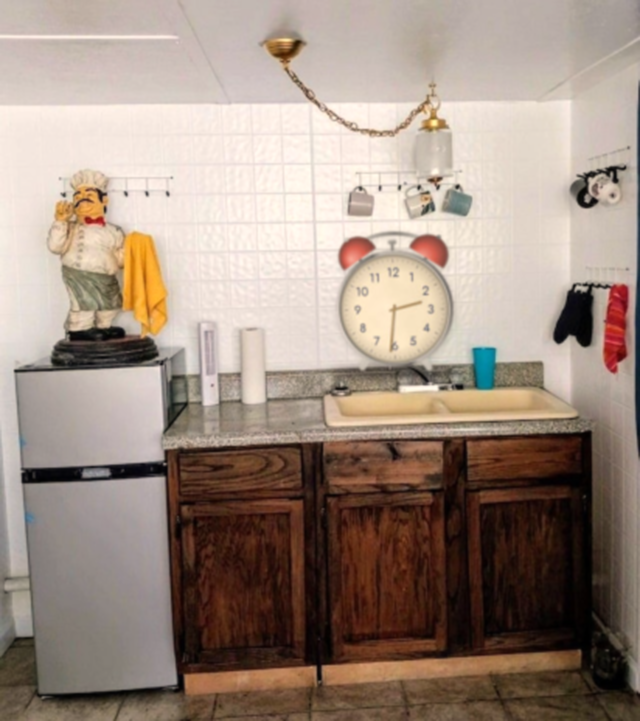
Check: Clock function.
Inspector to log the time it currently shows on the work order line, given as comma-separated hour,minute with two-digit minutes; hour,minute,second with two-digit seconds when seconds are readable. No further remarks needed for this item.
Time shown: 2,31
